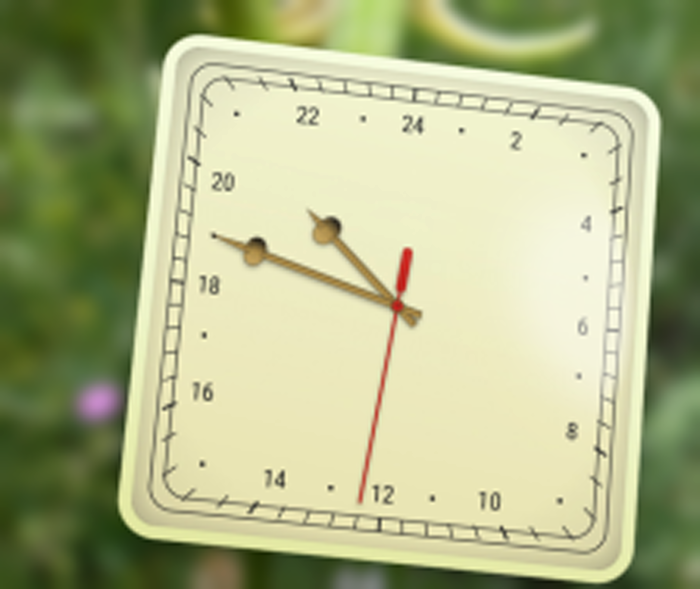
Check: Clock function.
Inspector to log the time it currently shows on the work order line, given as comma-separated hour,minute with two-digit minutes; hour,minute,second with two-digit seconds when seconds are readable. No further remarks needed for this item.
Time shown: 20,47,31
